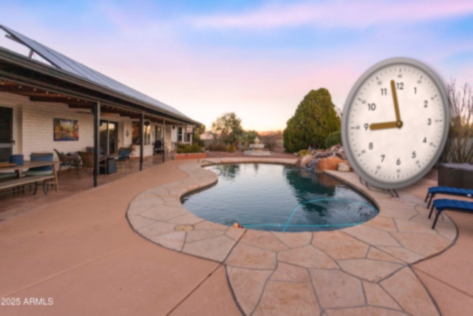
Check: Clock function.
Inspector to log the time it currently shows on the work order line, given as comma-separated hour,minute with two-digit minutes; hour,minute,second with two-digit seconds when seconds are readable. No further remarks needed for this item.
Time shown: 8,58
